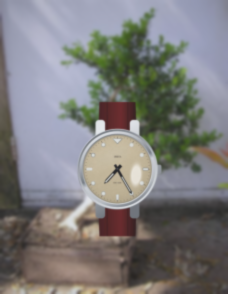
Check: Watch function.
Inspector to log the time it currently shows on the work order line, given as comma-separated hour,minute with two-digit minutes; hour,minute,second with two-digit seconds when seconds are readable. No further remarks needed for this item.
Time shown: 7,25
